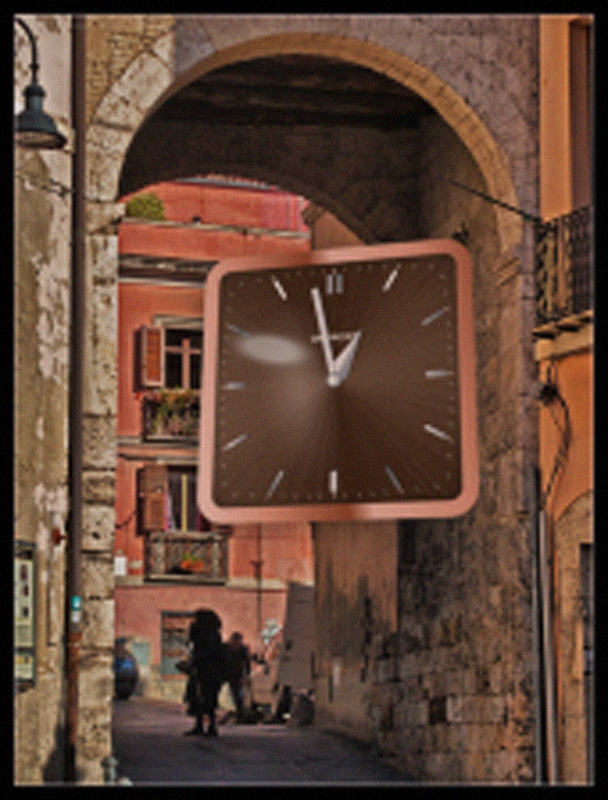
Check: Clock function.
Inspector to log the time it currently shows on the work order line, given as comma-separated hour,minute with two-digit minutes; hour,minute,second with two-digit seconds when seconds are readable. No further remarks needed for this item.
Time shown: 12,58
